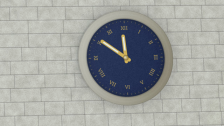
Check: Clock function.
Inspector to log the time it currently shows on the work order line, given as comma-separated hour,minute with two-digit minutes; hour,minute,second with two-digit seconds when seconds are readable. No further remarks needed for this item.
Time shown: 11,51
